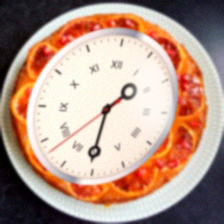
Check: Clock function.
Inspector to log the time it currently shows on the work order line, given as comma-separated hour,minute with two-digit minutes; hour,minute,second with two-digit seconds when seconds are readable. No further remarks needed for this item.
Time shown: 1,30,38
